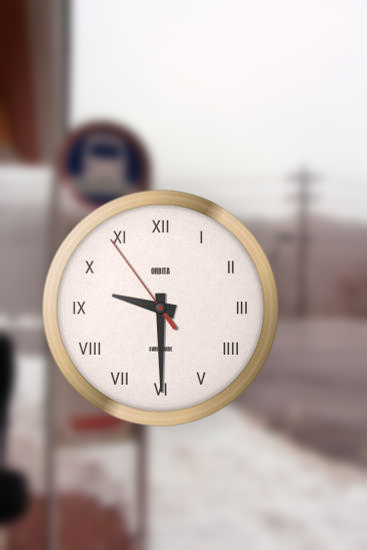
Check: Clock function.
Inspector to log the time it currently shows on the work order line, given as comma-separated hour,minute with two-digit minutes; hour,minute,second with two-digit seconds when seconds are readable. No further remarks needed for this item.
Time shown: 9,29,54
